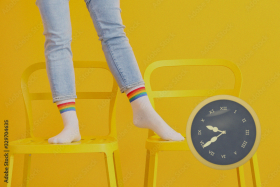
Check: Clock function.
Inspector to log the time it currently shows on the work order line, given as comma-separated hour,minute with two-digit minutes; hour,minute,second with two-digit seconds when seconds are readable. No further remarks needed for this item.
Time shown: 9,39
